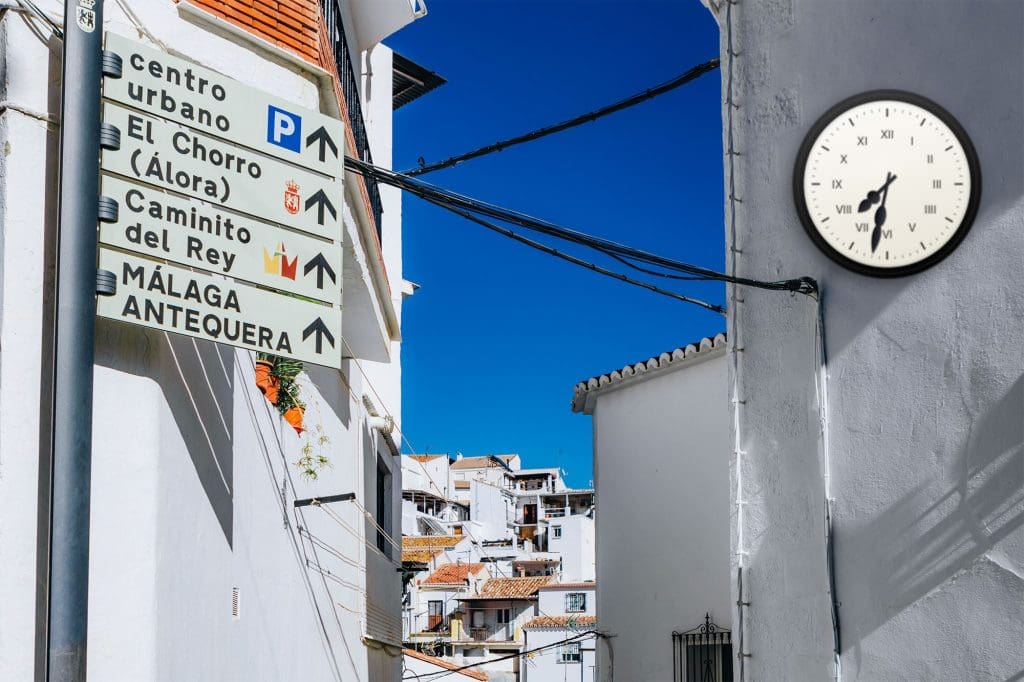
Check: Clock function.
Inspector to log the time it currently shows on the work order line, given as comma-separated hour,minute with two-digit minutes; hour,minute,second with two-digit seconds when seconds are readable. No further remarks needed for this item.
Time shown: 7,32
